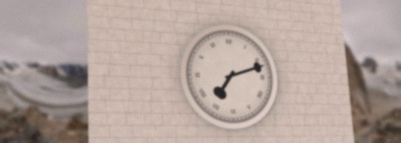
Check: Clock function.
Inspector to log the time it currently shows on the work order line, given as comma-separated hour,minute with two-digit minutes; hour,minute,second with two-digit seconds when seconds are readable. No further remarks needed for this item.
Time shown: 7,12
